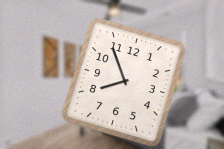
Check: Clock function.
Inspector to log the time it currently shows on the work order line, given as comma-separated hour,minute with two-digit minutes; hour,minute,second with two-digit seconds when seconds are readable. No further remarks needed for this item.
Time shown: 7,54
